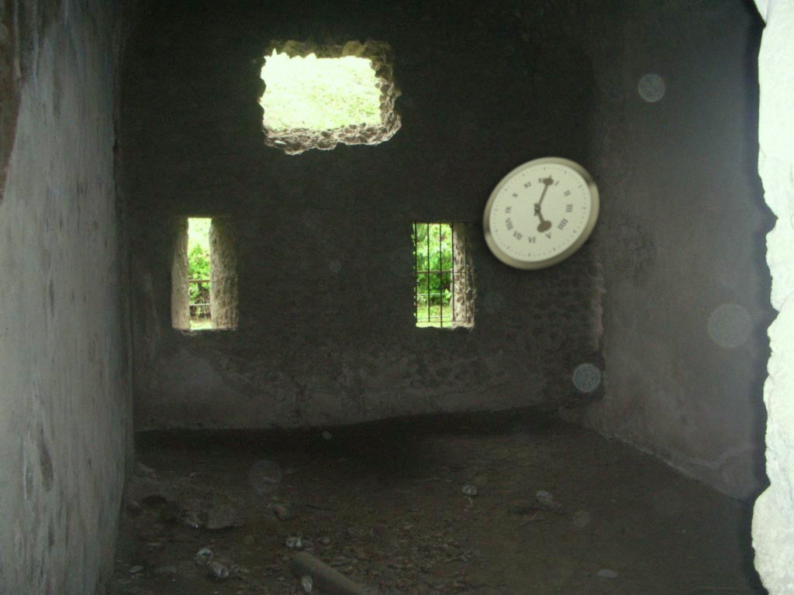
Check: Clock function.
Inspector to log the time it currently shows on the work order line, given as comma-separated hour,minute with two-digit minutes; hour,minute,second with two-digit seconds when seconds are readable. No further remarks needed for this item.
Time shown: 5,02
